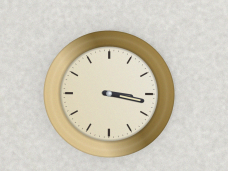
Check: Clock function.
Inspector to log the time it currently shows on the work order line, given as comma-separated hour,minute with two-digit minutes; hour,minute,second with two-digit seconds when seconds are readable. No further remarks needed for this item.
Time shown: 3,17
